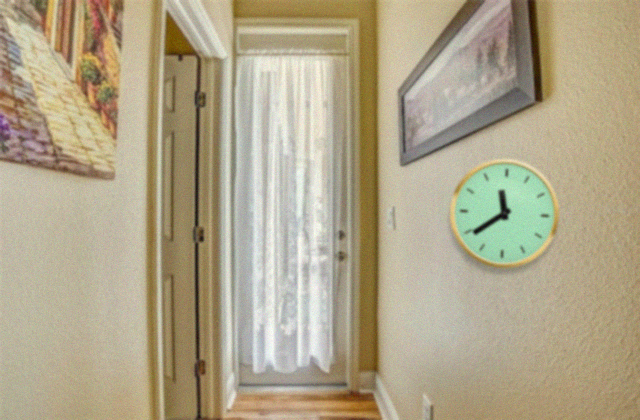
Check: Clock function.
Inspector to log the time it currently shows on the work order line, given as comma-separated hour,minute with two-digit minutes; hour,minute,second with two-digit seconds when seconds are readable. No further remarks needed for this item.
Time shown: 11,39
